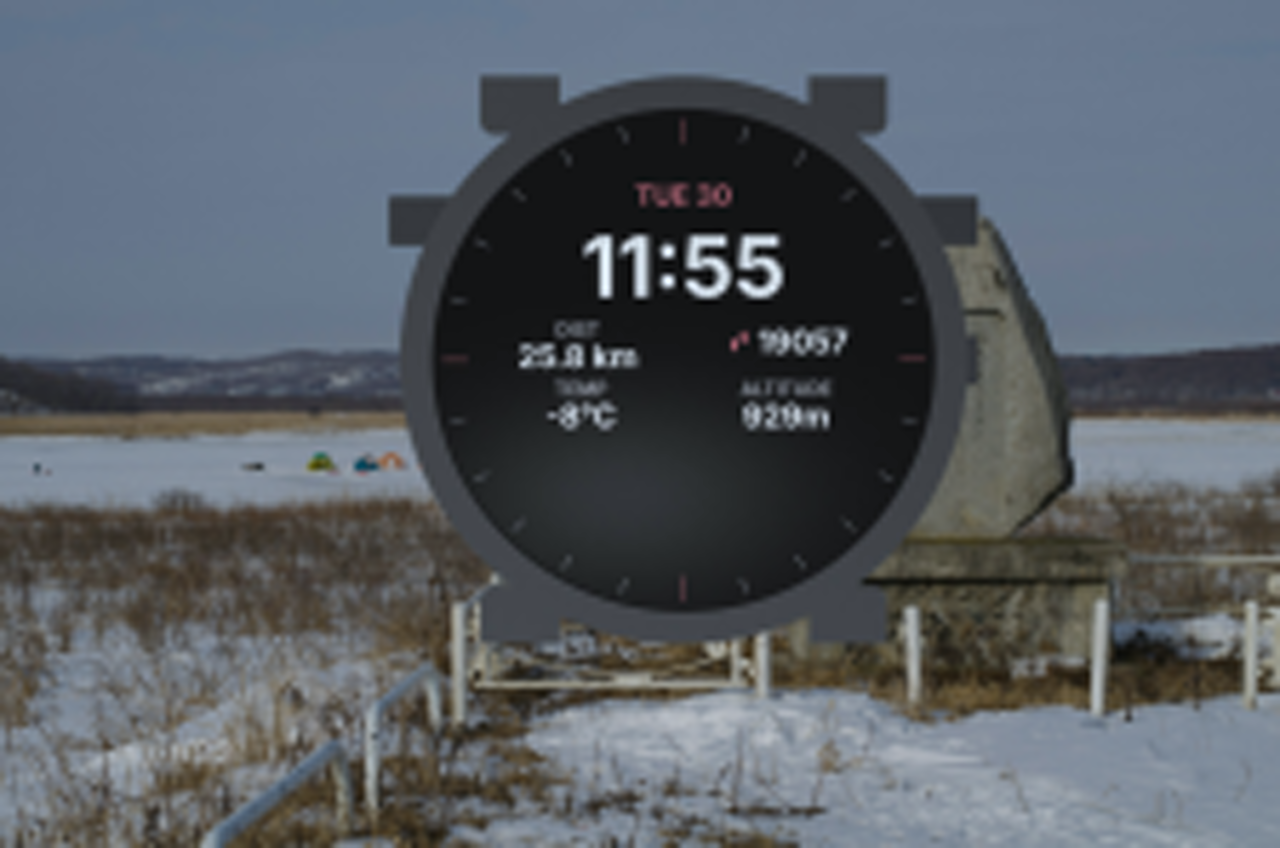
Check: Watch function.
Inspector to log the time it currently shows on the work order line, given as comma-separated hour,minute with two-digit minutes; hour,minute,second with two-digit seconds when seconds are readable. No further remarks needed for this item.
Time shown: 11,55
